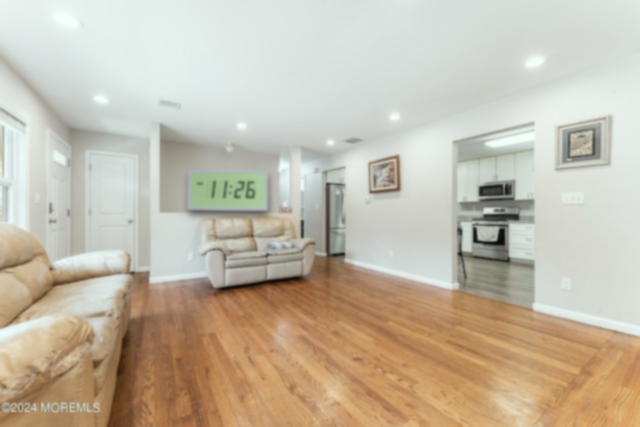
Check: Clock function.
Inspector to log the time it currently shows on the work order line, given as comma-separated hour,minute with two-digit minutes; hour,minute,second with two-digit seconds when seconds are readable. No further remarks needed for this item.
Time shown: 11,26
